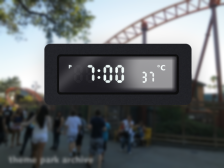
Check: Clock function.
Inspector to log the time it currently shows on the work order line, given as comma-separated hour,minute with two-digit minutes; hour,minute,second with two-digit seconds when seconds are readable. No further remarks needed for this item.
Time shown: 7,00
